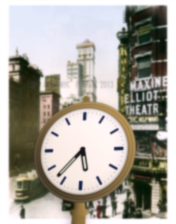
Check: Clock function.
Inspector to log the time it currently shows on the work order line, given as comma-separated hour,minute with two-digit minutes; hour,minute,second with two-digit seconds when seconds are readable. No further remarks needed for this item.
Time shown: 5,37
